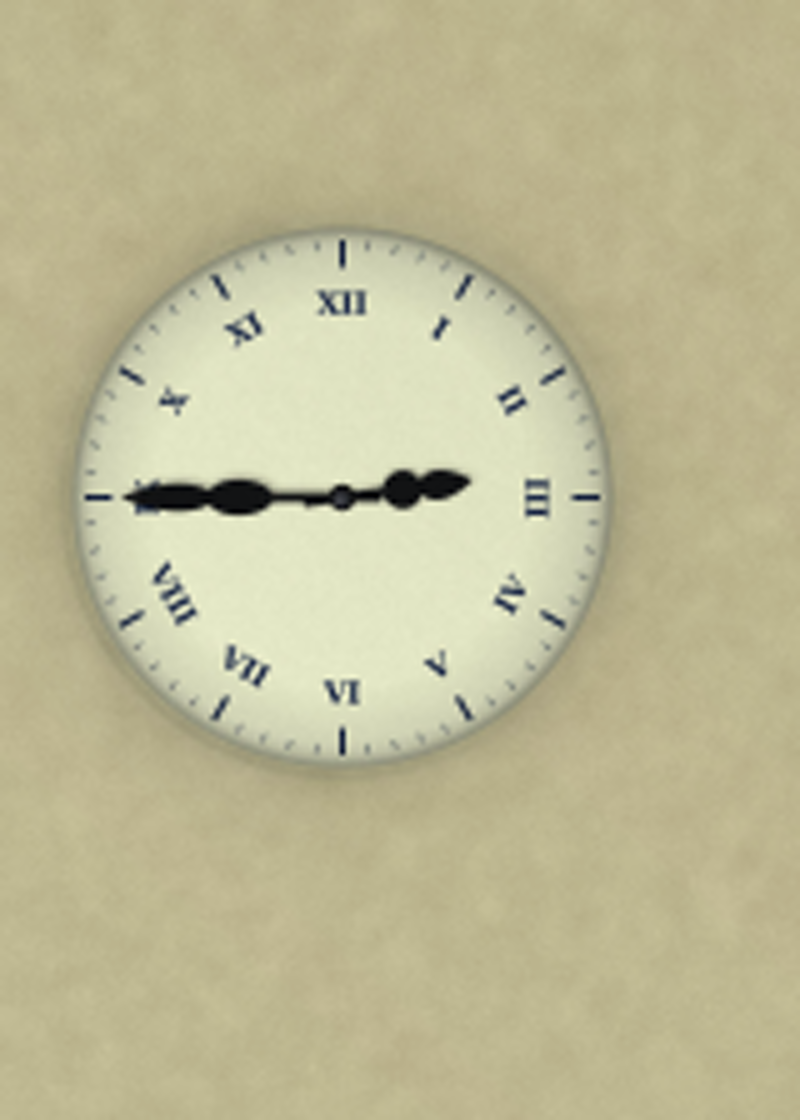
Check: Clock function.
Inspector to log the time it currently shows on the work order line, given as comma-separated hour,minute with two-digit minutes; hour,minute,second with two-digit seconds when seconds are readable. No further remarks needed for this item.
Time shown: 2,45
